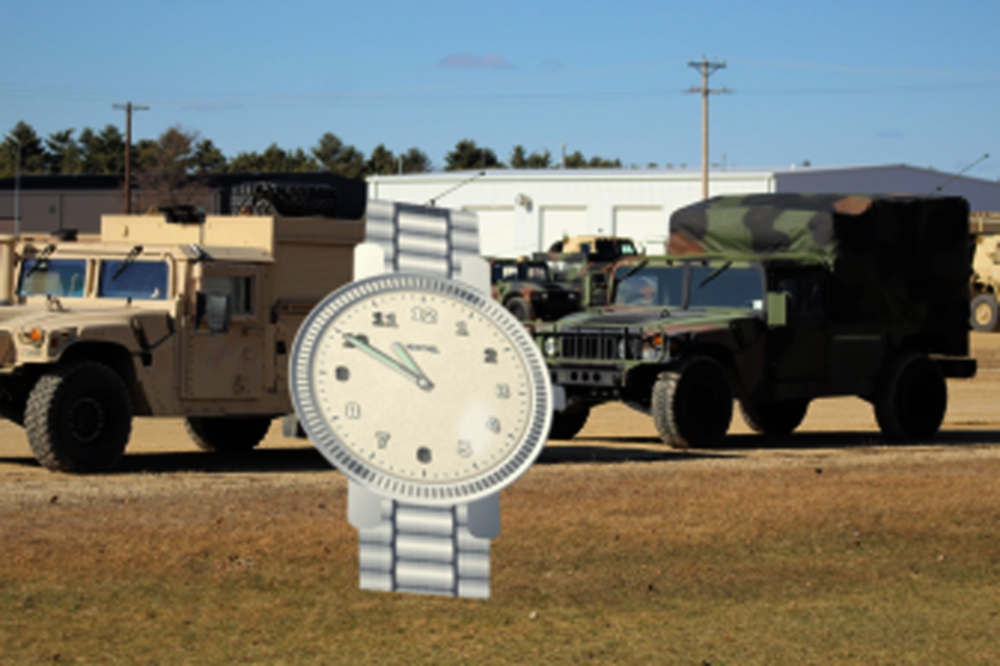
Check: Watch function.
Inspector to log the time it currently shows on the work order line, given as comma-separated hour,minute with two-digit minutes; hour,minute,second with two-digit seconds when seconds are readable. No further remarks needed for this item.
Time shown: 10,50
